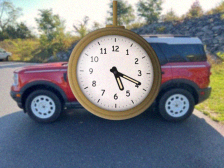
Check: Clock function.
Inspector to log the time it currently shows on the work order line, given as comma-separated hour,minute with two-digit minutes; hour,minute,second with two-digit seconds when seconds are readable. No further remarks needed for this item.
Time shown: 5,19
